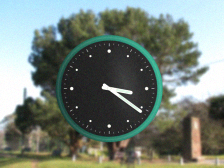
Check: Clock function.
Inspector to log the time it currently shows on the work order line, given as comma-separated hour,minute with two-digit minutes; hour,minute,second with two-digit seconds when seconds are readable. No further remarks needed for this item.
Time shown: 3,21
